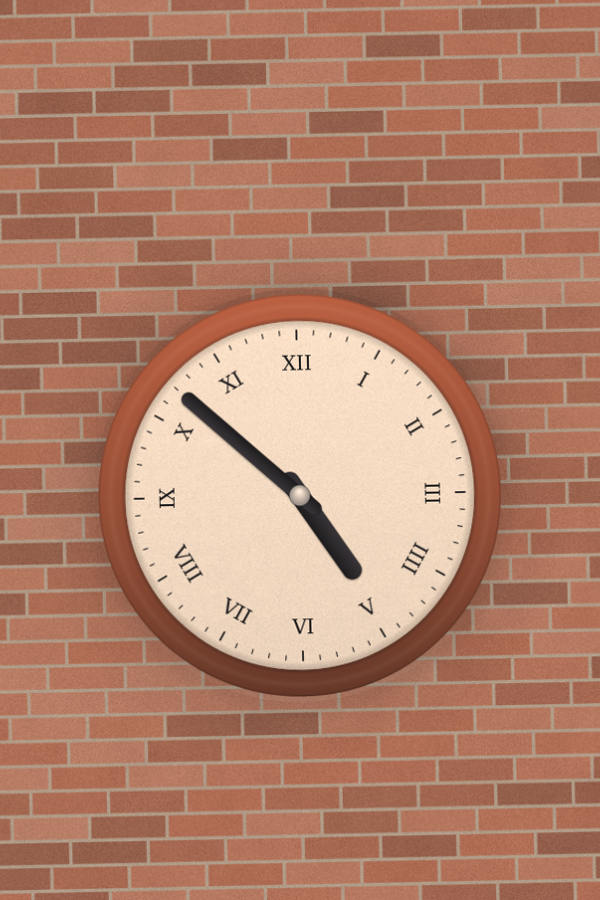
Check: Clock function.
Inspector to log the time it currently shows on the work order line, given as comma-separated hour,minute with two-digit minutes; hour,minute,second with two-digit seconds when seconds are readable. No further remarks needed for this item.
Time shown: 4,52
